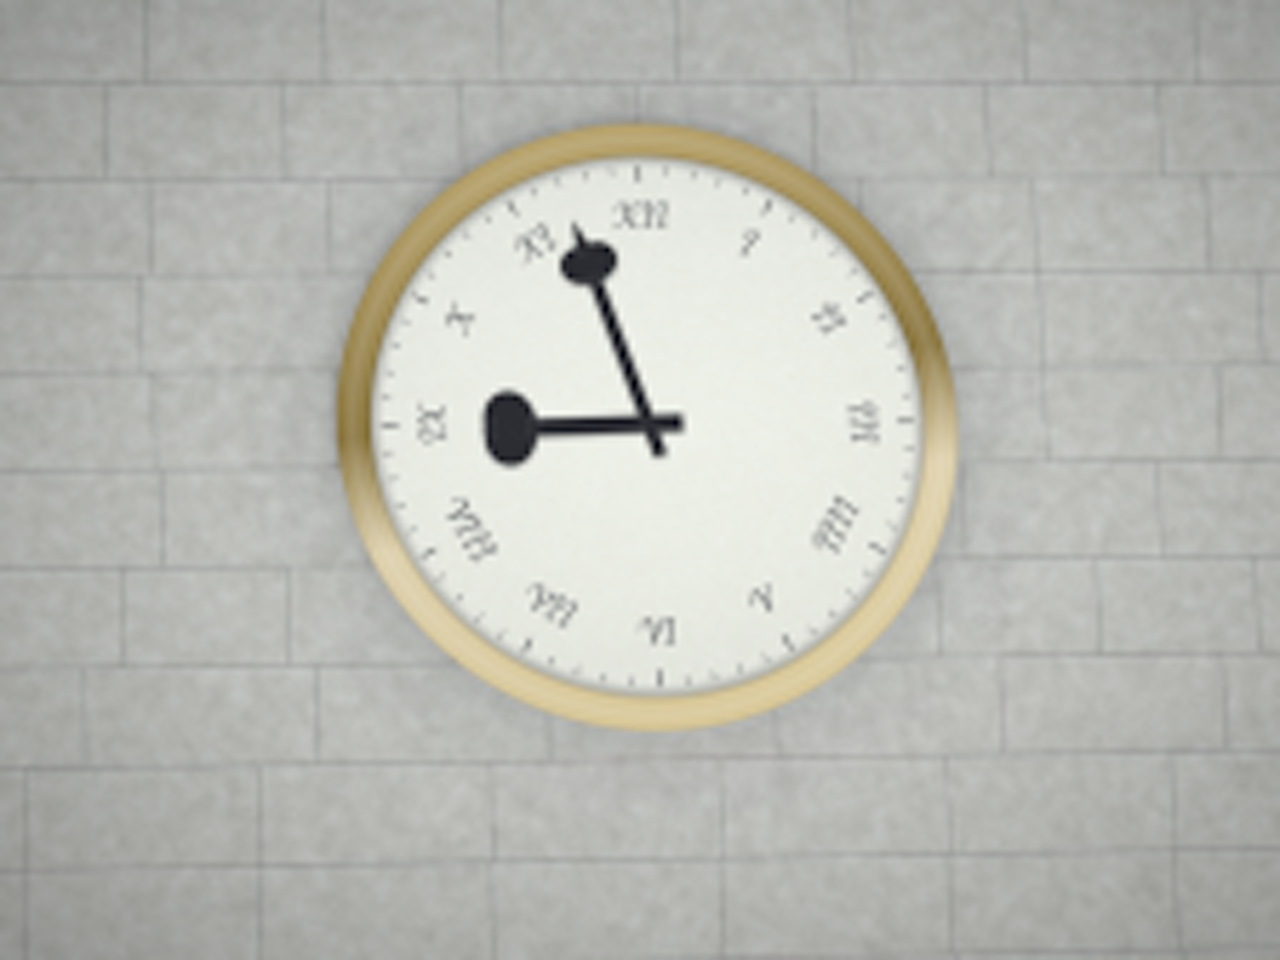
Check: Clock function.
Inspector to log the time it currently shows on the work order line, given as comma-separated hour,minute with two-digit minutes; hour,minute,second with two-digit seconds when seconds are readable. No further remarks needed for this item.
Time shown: 8,57
